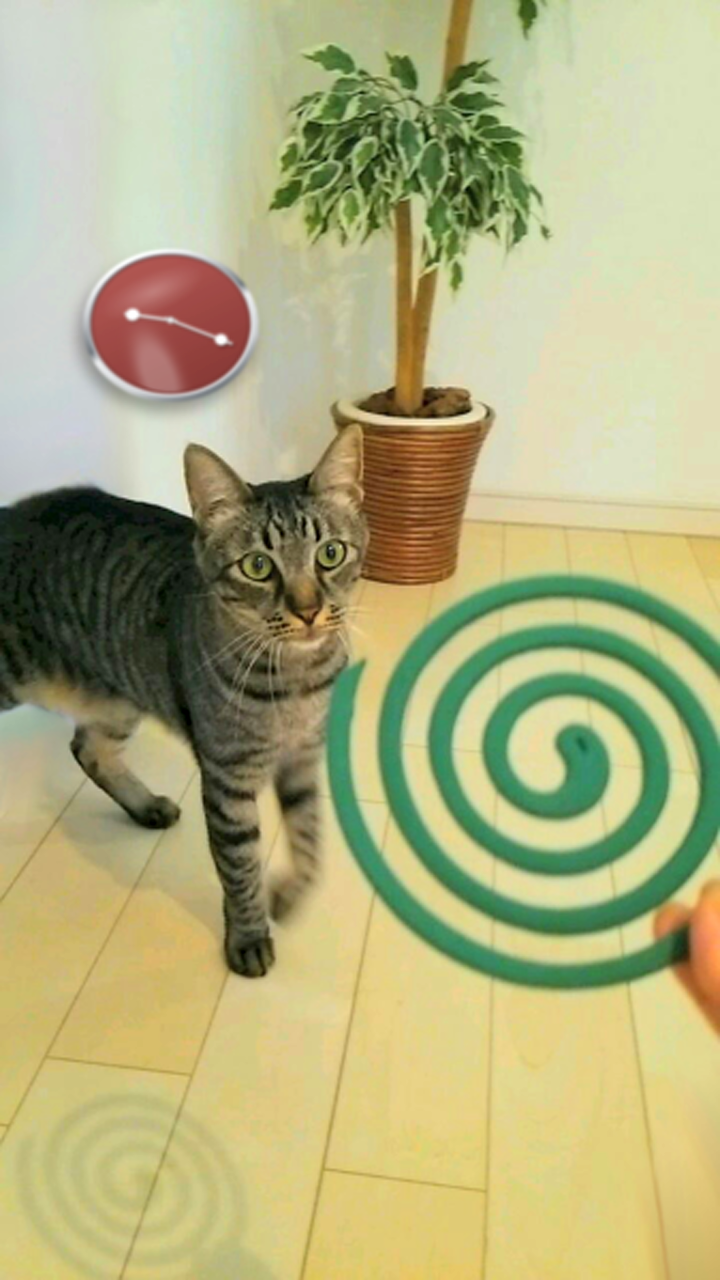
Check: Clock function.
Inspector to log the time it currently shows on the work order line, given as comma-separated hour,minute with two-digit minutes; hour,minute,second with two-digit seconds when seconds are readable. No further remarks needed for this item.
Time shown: 9,19
